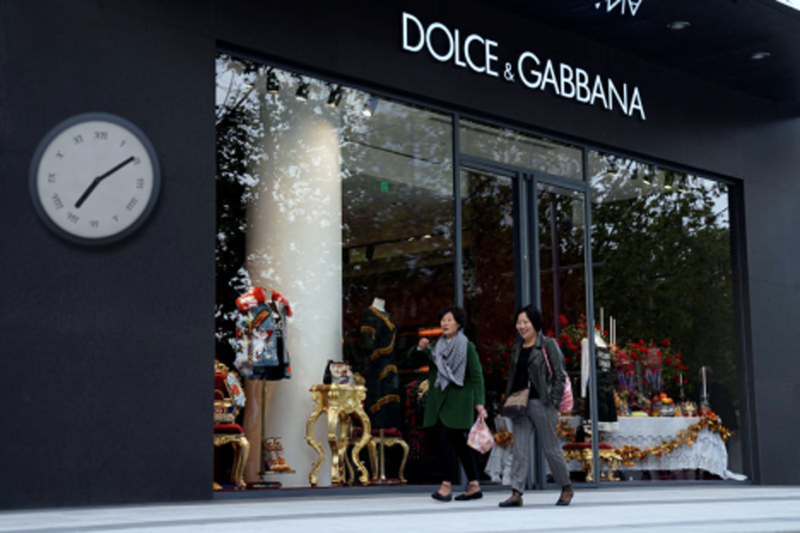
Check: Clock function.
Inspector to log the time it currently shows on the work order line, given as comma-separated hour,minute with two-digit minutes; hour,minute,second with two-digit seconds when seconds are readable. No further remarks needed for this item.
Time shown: 7,09
